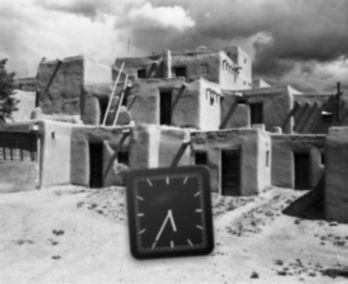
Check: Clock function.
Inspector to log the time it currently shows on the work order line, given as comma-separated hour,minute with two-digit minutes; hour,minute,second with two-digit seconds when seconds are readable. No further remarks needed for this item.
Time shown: 5,35
